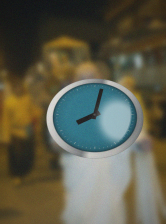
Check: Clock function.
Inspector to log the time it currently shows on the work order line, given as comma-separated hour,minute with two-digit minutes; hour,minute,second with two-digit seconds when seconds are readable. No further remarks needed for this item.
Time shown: 8,02
